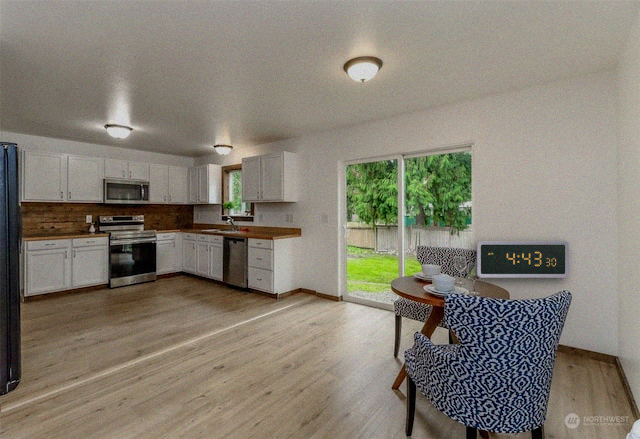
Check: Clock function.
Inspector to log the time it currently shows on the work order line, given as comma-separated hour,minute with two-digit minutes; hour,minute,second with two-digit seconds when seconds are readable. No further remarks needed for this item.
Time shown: 4,43,30
